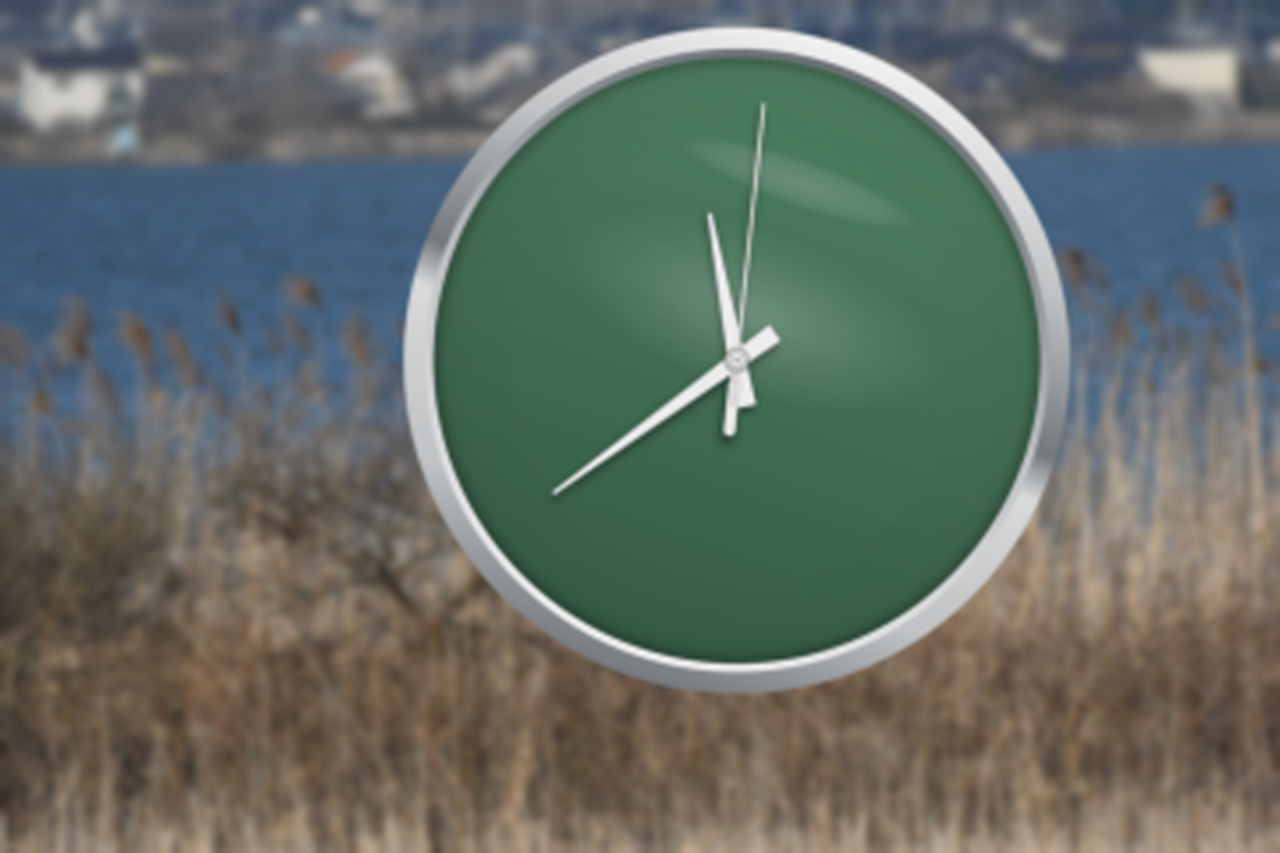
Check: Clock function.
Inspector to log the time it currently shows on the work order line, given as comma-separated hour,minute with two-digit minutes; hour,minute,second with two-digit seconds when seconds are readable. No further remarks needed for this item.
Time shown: 11,39,01
